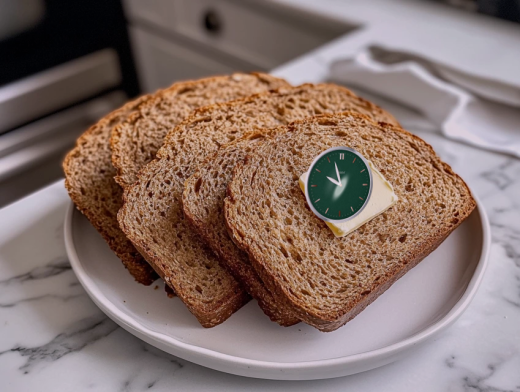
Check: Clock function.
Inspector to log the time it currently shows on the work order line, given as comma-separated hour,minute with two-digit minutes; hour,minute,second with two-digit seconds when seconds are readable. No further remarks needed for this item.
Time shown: 9,57
